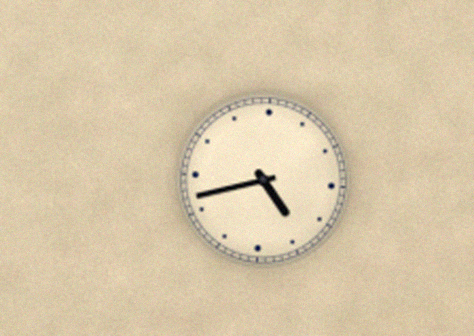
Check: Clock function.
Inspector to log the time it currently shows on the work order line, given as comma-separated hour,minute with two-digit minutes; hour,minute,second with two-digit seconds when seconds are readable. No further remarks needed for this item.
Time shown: 4,42
